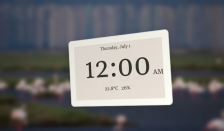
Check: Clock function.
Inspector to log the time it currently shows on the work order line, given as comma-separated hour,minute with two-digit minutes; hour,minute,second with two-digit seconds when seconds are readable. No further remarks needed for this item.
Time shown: 12,00
